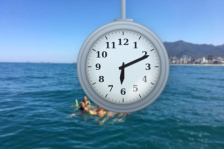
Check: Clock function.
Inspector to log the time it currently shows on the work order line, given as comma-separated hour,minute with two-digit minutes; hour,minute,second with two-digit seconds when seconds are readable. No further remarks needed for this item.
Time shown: 6,11
